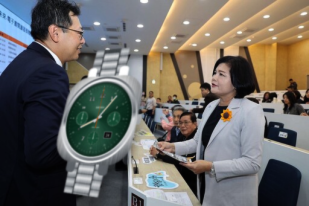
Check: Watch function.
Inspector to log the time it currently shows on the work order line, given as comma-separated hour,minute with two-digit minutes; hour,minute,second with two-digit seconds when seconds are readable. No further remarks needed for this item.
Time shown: 8,06
